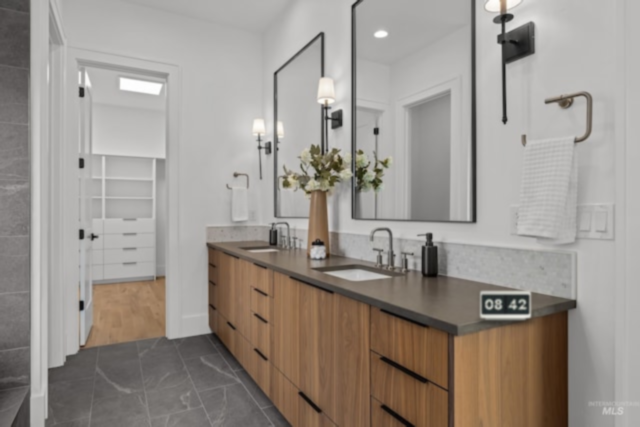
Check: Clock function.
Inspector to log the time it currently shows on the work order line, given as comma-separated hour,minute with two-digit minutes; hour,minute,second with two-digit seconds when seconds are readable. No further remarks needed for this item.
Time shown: 8,42
